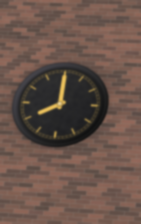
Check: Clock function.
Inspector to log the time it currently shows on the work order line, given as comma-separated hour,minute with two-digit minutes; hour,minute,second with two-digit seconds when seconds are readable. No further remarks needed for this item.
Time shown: 8,00
